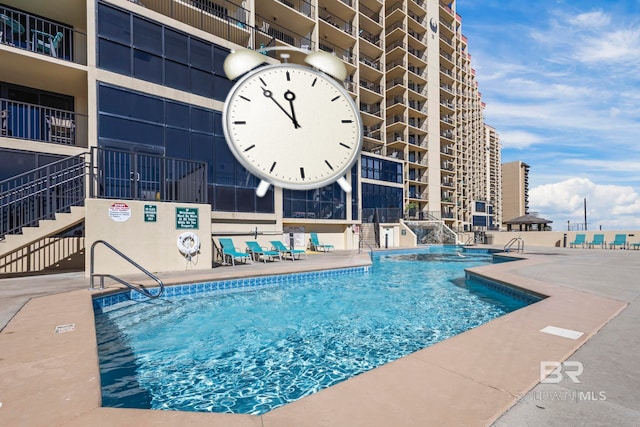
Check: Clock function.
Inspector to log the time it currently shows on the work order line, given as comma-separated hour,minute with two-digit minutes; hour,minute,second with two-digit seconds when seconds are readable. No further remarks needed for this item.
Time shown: 11,54
